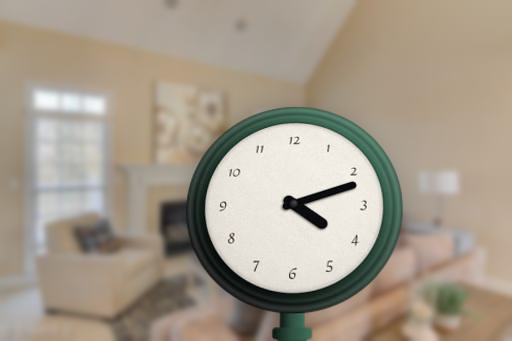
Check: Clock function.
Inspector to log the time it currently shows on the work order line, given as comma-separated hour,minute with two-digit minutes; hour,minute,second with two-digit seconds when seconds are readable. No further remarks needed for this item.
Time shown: 4,12
